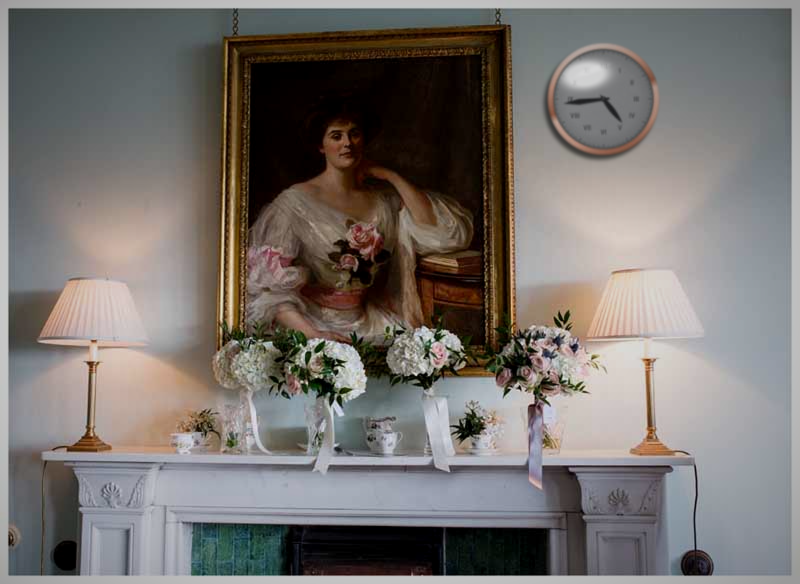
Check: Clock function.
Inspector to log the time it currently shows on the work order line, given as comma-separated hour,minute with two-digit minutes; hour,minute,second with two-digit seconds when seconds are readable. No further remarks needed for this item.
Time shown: 4,44
